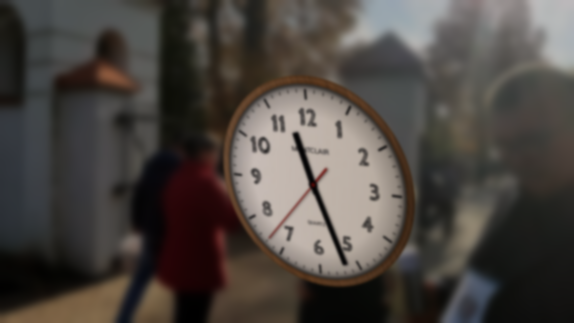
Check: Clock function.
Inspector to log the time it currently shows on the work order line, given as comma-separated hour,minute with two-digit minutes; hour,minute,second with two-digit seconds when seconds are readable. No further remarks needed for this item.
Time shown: 11,26,37
